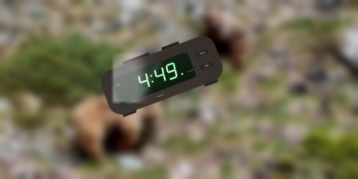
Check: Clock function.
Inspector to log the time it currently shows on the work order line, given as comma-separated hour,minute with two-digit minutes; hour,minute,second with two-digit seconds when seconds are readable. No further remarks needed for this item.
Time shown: 4,49
